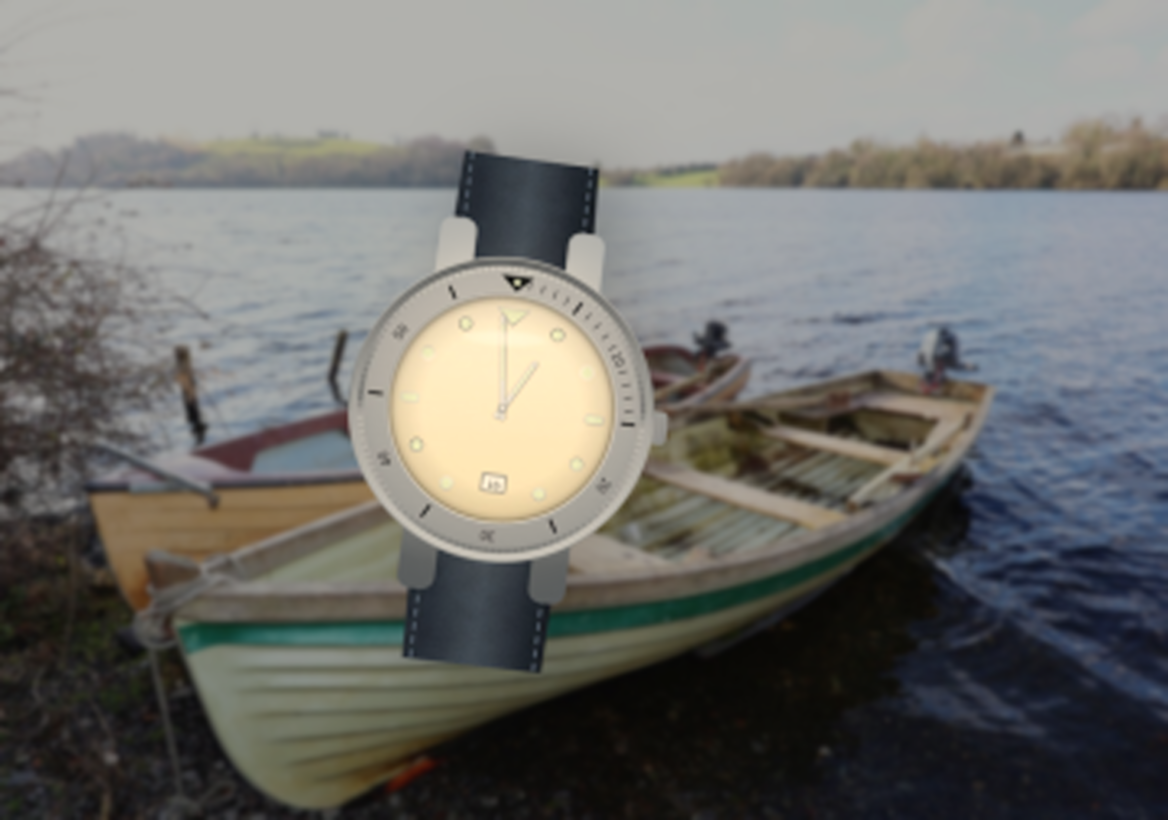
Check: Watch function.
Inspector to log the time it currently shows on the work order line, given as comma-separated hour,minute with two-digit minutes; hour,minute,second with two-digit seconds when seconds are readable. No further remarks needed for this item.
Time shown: 12,59
